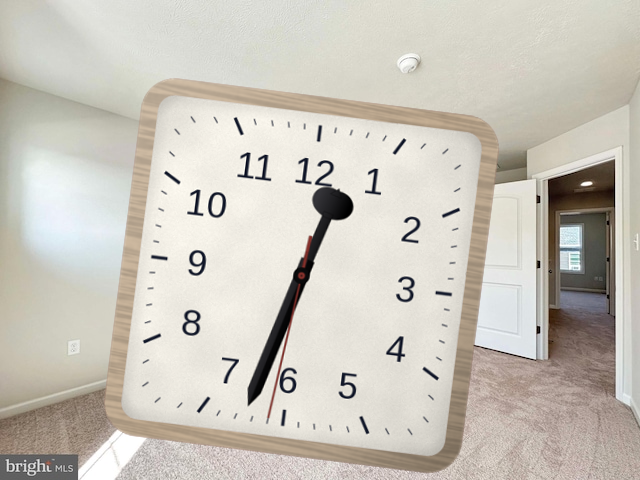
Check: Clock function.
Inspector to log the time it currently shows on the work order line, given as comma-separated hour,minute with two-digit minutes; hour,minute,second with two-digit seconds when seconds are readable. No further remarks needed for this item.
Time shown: 12,32,31
